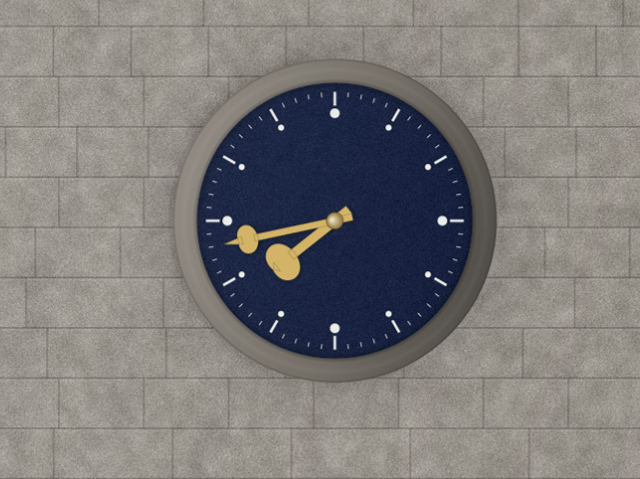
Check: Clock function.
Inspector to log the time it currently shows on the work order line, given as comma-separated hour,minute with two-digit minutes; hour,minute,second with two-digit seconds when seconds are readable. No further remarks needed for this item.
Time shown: 7,43
